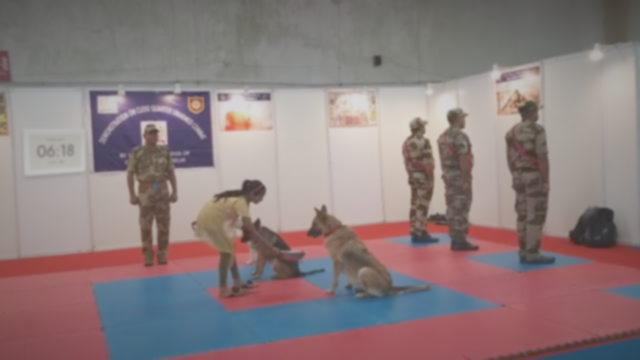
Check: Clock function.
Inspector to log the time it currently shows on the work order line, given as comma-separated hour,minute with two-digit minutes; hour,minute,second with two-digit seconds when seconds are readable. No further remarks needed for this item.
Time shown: 6,18
